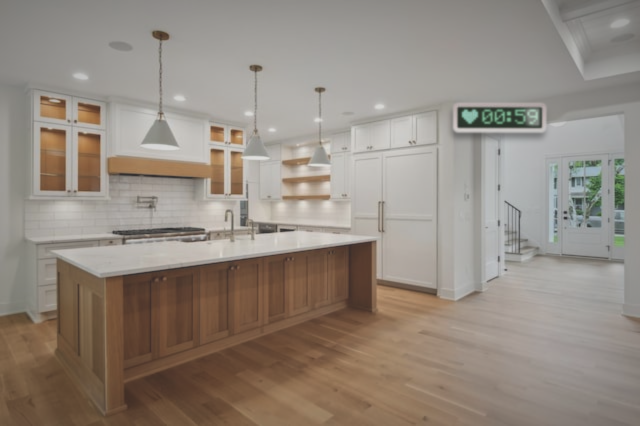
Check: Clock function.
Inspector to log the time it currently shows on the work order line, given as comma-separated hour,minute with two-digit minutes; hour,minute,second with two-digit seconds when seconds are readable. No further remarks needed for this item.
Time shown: 0,59
